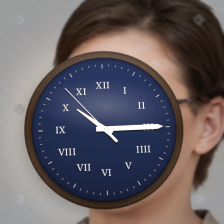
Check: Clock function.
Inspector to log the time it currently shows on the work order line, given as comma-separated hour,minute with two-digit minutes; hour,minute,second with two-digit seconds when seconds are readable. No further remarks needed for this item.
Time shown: 10,14,53
